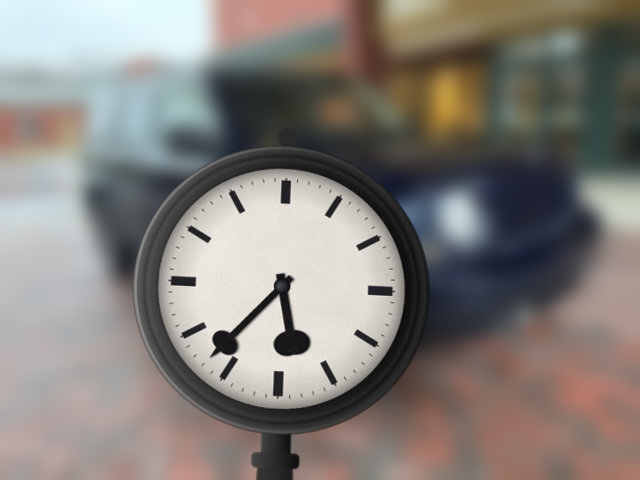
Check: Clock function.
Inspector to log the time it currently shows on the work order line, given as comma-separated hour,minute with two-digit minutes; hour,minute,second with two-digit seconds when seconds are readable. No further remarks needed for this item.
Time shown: 5,37
